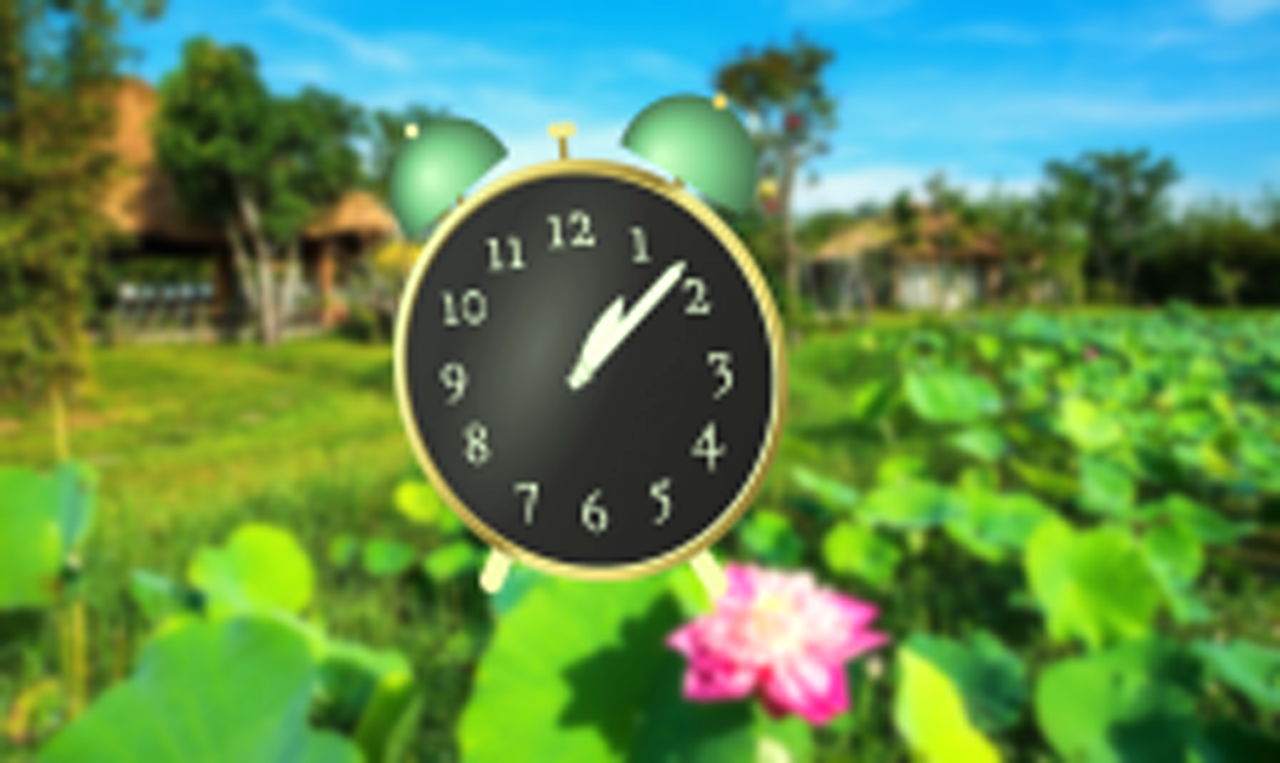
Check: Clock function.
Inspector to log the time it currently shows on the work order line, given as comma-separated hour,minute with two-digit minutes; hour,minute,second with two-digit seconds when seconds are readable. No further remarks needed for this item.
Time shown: 1,08
